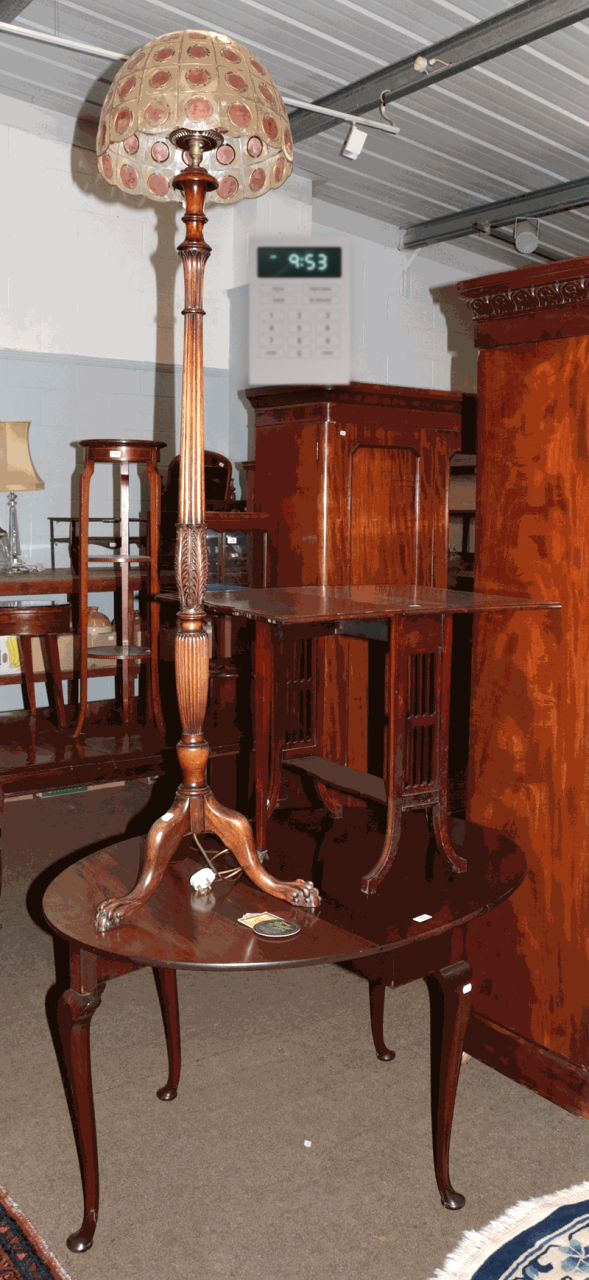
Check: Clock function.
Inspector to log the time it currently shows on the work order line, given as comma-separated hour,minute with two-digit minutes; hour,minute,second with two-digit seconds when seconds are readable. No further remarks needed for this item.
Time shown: 9,53
